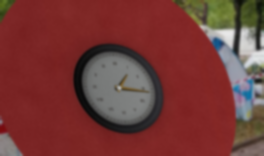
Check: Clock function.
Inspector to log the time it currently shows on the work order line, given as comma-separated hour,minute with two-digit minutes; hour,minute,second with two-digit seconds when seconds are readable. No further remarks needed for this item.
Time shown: 1,16
